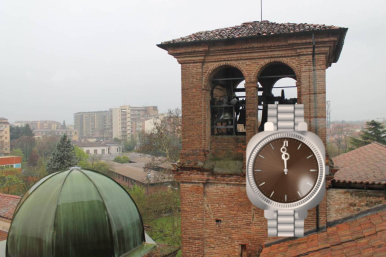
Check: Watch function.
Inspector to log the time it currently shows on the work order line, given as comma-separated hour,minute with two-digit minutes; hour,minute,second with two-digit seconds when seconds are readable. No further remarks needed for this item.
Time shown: 11,59
